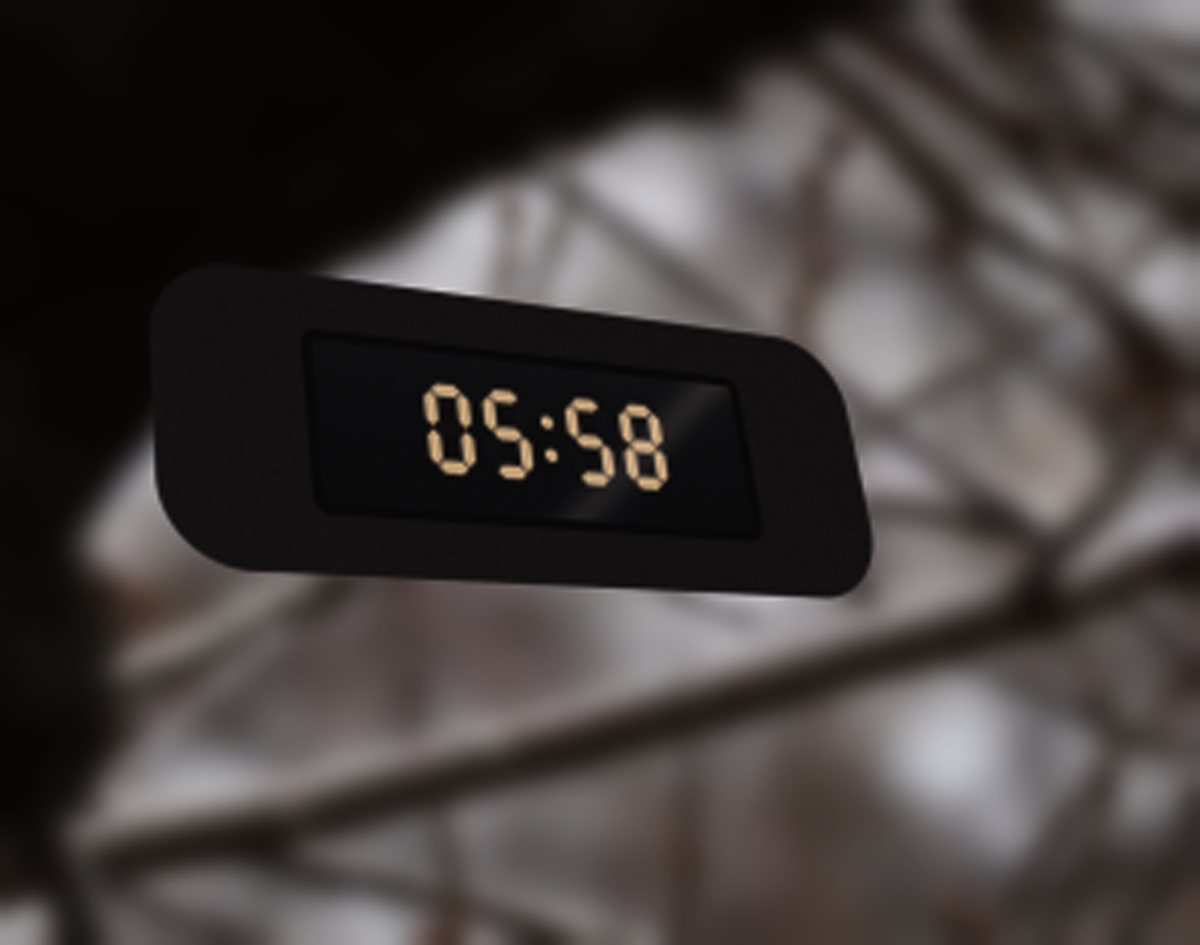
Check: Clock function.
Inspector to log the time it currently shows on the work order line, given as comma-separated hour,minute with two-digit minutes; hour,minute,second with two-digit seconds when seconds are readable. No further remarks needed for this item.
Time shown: 5,58
